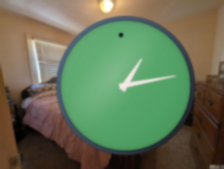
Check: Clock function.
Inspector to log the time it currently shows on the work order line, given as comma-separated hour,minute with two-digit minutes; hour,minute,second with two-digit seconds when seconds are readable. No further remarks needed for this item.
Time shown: 1,14
